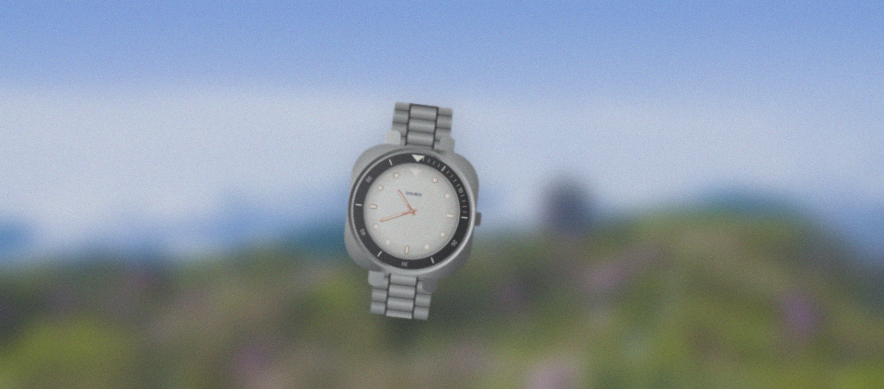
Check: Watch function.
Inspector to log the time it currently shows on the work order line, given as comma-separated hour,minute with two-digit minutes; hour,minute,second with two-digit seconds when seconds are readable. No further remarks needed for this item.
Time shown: 10,41
